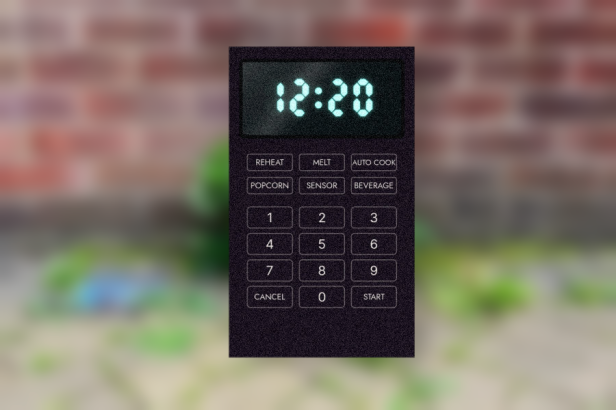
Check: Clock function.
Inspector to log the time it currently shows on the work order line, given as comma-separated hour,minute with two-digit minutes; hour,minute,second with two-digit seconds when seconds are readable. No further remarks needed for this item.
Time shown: 12,20
